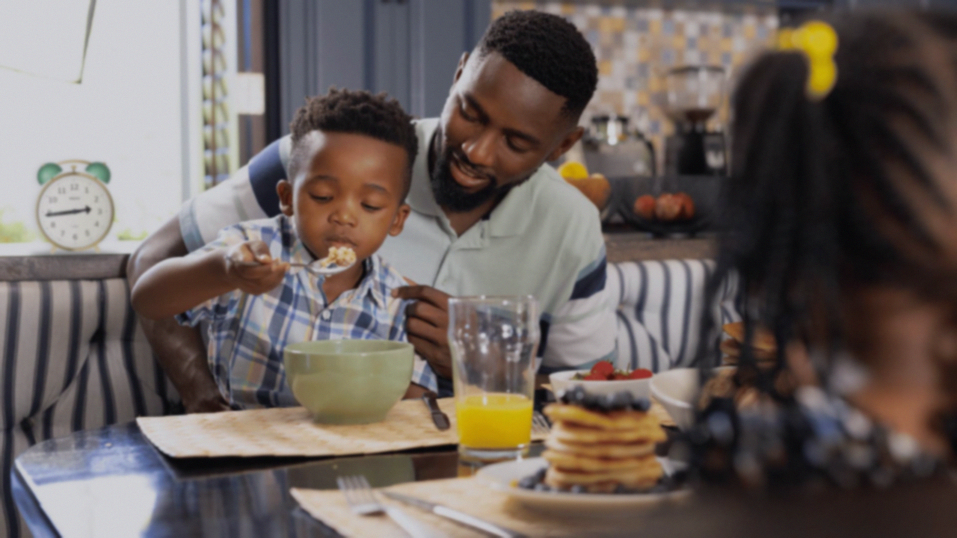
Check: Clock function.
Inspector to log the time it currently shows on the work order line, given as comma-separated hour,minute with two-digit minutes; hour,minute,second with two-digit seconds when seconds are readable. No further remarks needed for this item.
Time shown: 2,44
